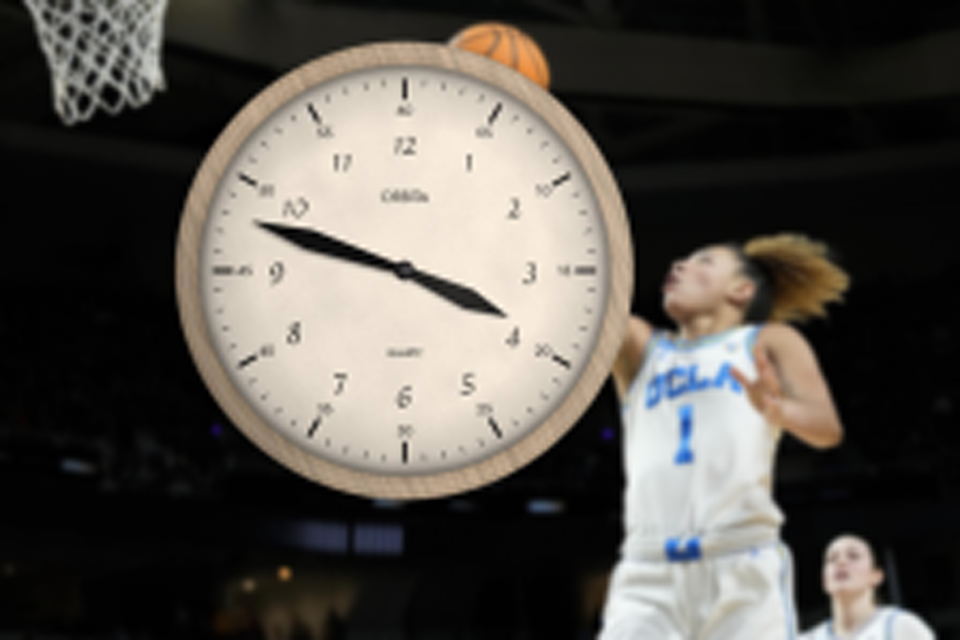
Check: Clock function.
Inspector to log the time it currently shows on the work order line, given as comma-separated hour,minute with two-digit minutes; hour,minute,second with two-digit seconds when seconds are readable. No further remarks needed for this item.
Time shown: 3,48
